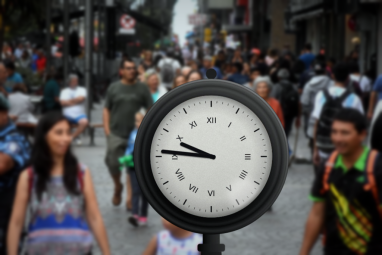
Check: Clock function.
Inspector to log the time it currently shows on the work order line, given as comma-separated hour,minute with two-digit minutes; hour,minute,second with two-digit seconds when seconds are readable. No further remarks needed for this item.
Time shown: 9,46
